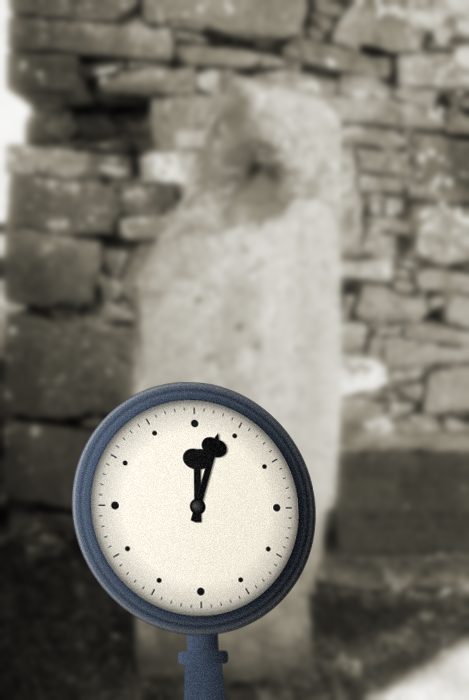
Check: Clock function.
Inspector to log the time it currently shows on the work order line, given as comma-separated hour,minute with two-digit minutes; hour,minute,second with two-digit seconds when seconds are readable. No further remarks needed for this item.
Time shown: 12,03
